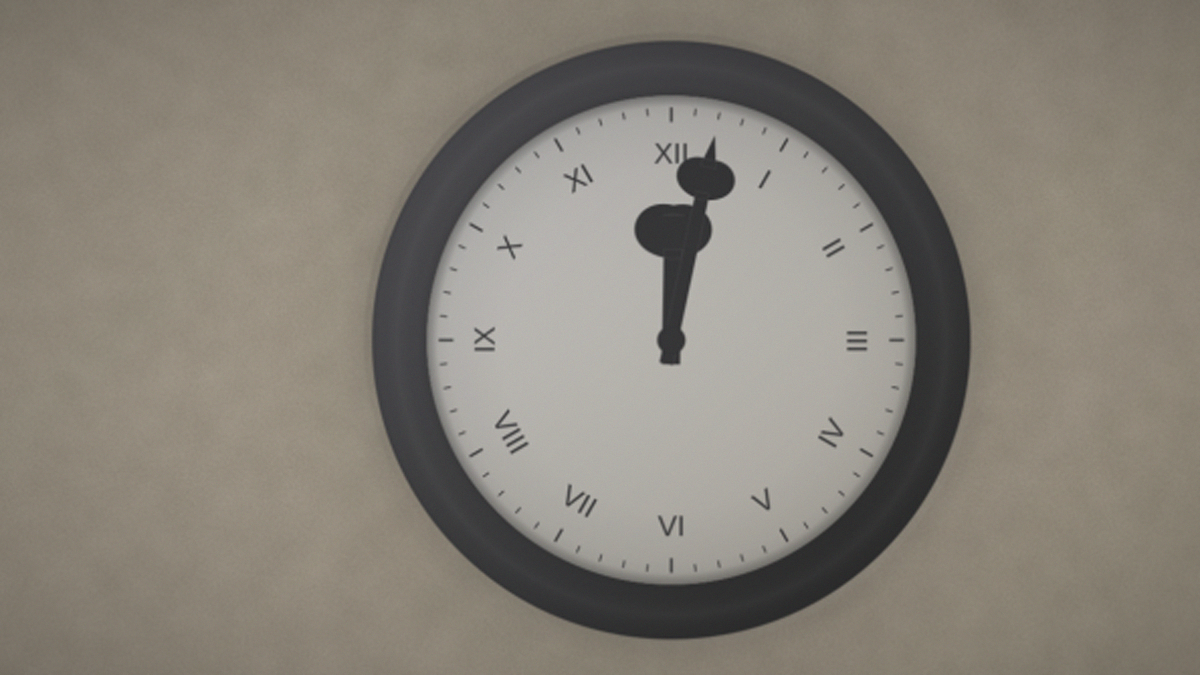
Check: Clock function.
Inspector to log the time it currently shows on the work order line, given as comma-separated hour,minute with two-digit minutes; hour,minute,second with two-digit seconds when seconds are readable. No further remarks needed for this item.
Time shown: 12,02
